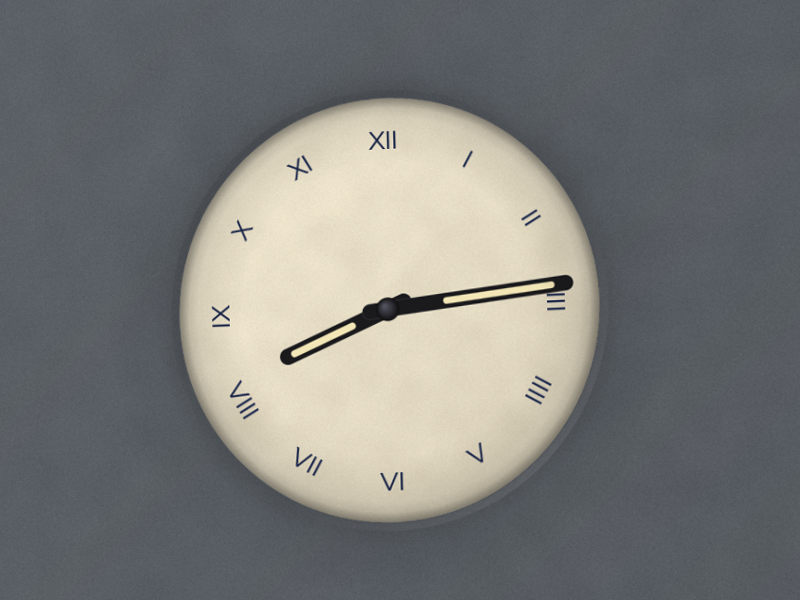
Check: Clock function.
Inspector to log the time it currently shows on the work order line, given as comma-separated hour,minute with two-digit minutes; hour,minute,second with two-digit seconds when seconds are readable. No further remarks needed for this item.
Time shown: 8,14
